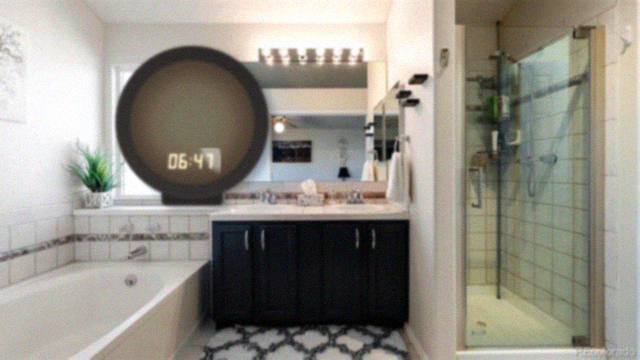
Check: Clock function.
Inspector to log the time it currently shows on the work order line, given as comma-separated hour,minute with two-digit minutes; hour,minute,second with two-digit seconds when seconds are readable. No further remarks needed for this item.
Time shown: 6,47
